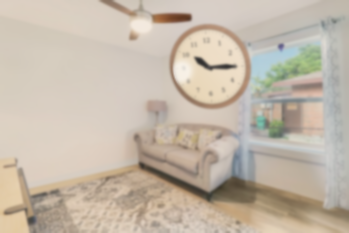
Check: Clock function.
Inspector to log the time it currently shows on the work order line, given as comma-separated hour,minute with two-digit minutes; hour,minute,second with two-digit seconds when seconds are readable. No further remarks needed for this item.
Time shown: 10,15
